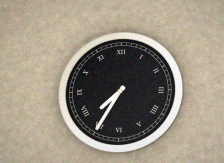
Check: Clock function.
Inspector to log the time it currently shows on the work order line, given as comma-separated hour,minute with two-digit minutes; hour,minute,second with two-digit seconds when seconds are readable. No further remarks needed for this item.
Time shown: 7,35
